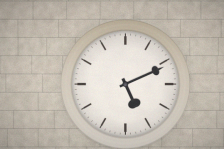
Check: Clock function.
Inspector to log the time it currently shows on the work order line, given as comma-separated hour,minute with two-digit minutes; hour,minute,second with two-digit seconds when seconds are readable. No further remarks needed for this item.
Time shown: 5,11
